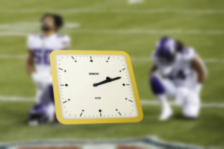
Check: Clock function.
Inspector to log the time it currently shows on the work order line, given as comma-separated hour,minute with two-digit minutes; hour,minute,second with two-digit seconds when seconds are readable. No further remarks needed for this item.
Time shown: 2,12
